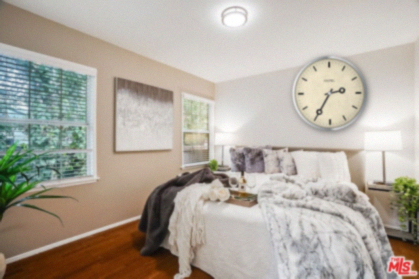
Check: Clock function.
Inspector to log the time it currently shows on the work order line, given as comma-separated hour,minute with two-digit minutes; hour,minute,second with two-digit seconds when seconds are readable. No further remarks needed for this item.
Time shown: 2,35
